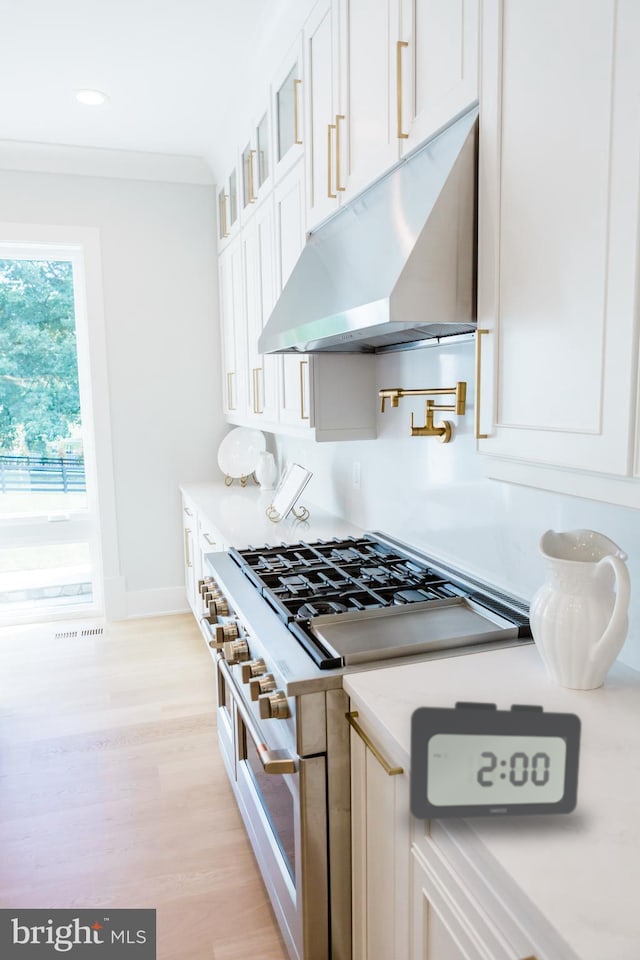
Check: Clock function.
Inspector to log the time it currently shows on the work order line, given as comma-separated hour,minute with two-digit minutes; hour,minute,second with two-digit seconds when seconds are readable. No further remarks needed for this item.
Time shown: 2,00
